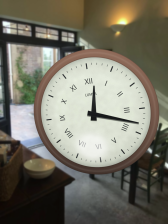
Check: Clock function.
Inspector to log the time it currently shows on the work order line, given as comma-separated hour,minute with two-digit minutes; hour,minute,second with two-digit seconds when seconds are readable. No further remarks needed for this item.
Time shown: 12,18
